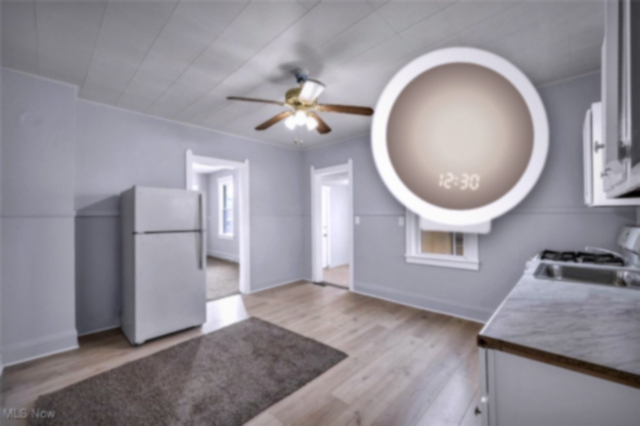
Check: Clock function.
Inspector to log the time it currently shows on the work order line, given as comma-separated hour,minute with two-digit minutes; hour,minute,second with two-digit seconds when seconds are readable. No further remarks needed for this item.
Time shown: 12,30
